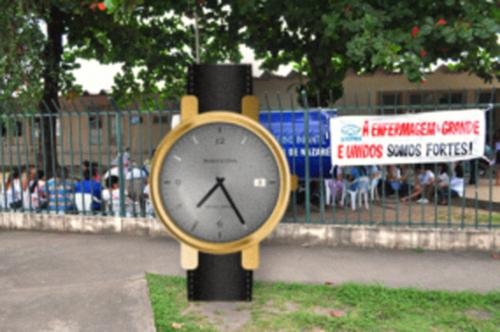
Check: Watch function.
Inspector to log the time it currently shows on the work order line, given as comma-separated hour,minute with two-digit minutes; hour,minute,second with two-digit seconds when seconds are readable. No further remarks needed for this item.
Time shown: 7,25
